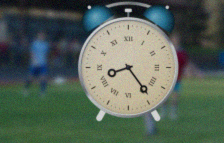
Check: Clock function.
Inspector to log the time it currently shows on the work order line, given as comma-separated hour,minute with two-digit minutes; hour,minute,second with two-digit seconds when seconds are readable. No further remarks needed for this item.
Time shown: 8,24
